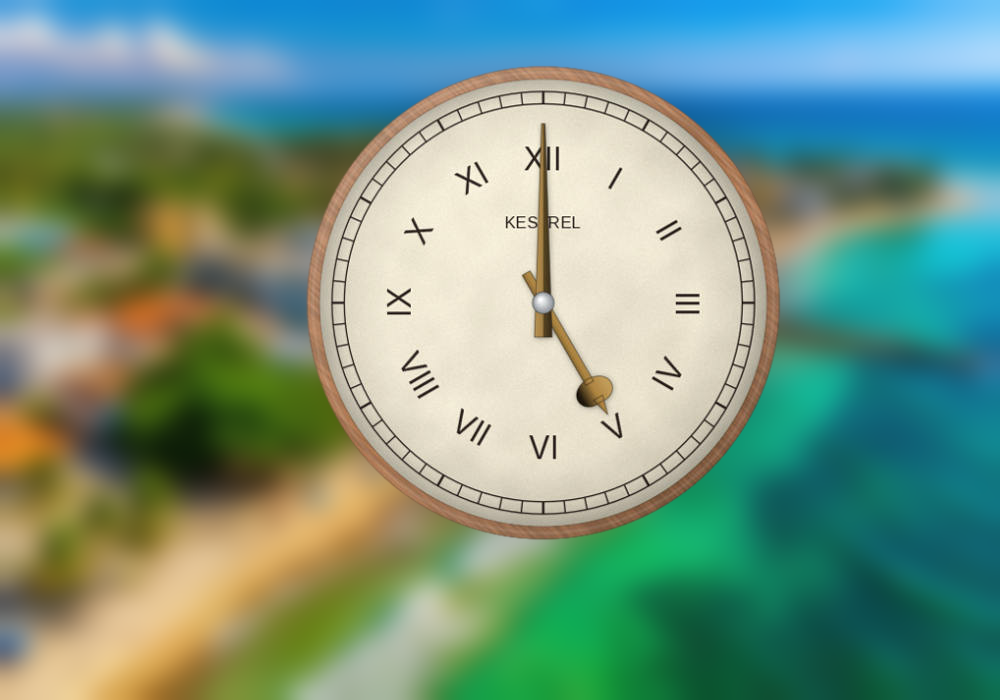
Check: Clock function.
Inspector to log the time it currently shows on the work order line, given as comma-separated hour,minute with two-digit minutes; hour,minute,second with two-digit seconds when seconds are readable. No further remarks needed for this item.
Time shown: 5,00
